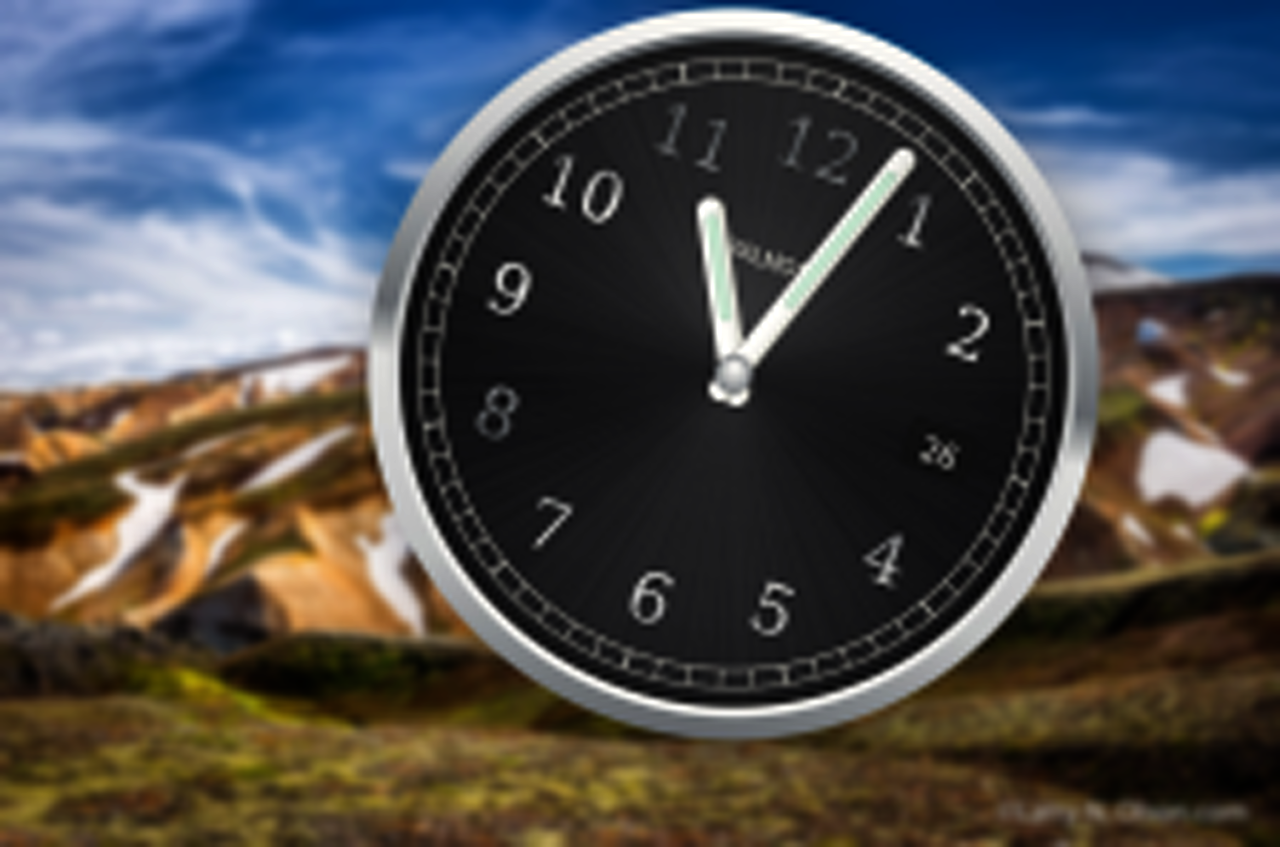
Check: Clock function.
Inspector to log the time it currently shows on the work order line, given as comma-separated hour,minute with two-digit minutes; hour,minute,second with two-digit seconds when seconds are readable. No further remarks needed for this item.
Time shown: 11,03
